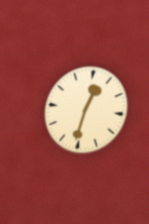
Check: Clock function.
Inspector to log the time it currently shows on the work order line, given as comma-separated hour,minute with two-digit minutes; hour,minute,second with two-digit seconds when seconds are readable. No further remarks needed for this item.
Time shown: 12,31
